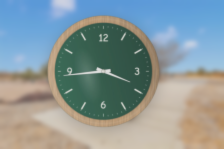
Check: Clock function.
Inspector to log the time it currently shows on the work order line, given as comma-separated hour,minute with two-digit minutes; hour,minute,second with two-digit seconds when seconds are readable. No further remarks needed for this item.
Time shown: 3,44
